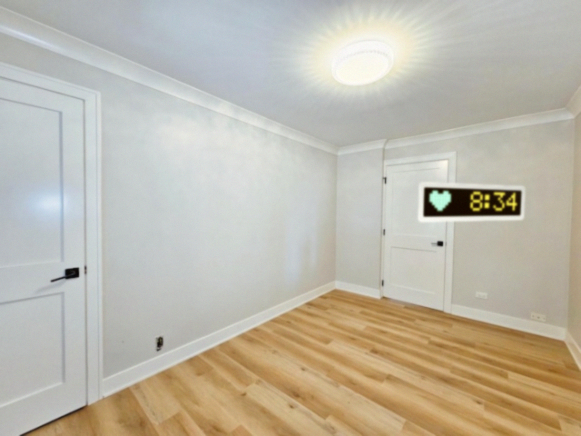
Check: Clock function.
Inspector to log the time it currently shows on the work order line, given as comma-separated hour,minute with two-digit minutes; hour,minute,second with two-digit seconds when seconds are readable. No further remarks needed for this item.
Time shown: 8,34
